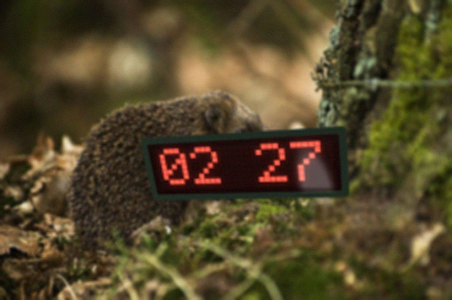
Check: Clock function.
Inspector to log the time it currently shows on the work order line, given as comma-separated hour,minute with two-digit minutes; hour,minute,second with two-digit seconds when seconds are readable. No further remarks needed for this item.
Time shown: 2,27
